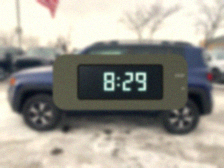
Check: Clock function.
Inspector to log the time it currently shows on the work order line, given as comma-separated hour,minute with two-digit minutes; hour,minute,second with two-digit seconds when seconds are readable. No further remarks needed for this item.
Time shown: 8,29
